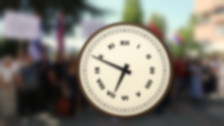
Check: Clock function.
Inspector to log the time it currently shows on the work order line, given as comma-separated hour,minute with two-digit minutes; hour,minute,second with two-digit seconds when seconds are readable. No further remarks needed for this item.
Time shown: 6,49
